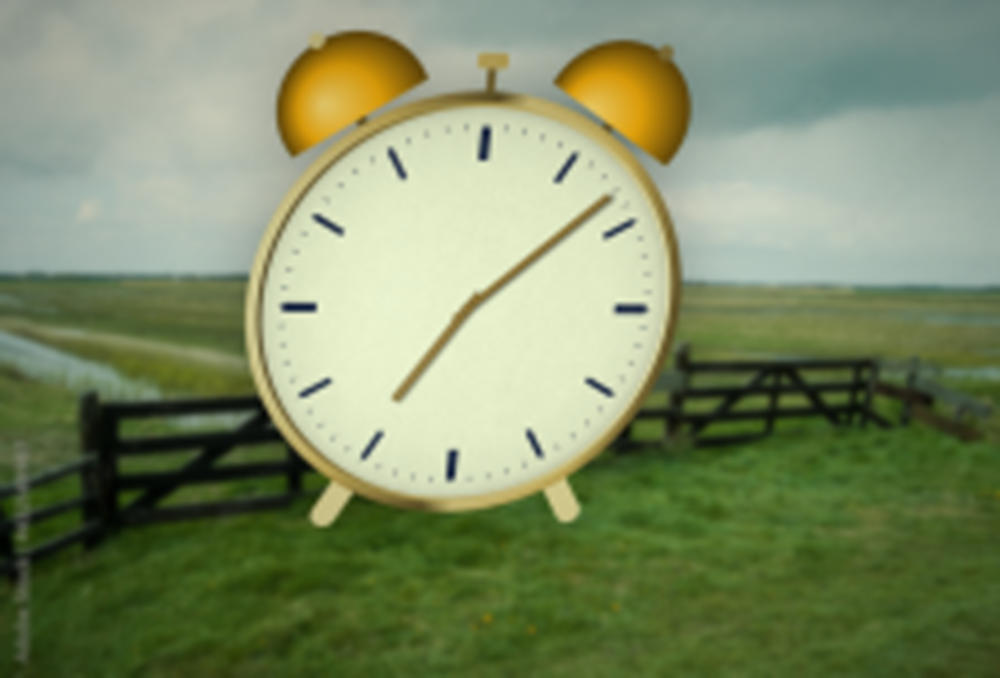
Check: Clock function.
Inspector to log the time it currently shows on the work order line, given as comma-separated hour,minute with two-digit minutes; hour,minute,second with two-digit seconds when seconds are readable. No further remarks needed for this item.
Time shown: 7,08
